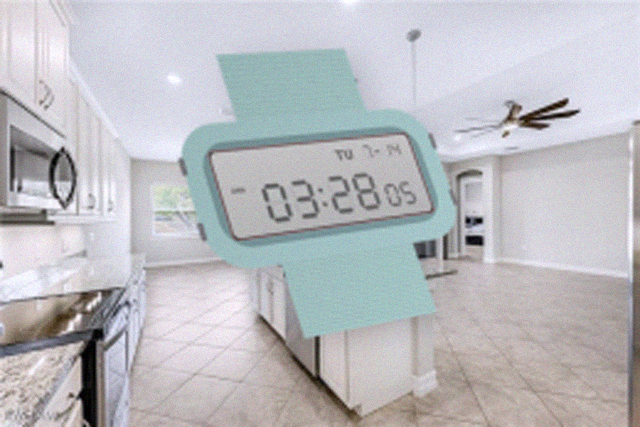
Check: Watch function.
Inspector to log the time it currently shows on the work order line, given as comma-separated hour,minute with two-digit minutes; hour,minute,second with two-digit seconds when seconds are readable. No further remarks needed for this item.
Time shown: 3,28,05
